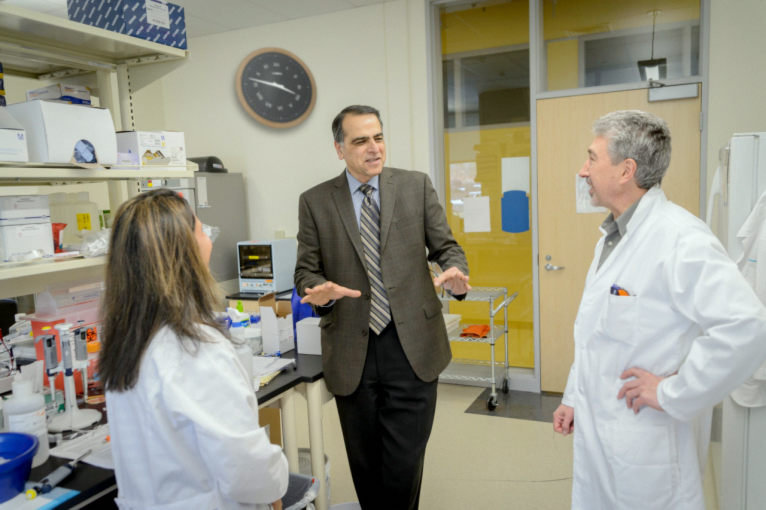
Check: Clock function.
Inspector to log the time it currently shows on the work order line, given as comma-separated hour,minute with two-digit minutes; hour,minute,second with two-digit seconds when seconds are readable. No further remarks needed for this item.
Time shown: 3,47
